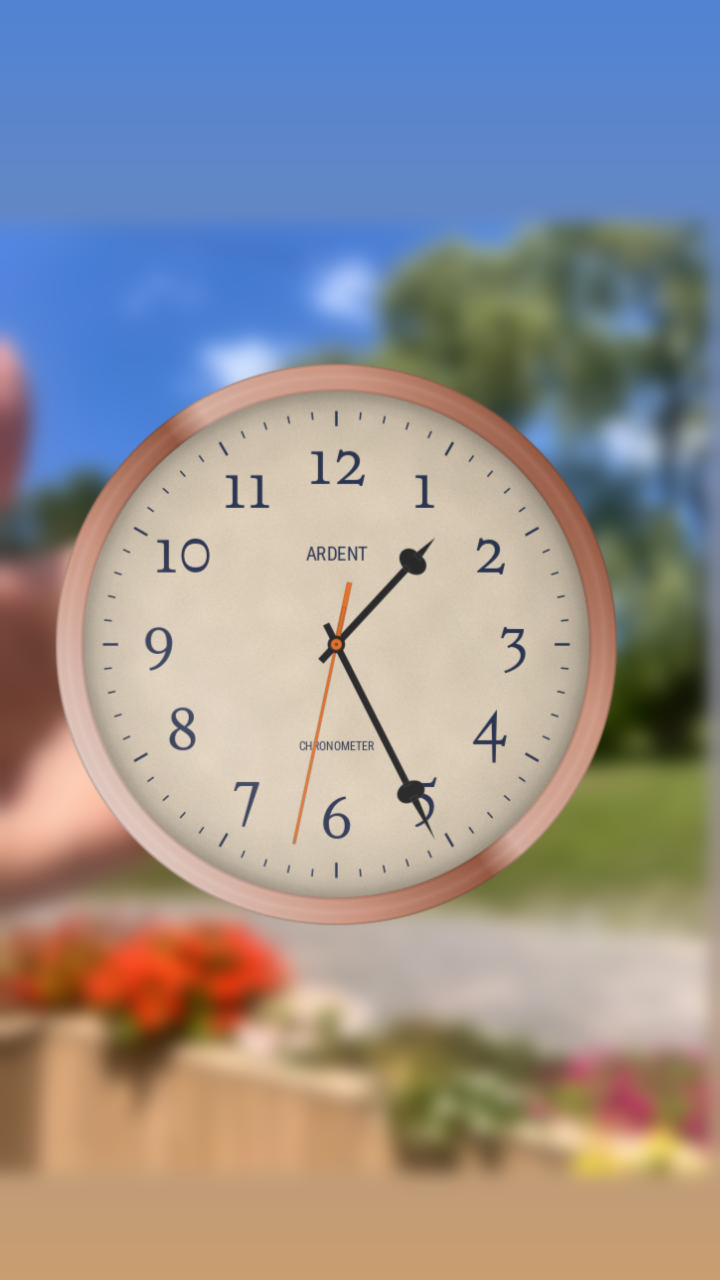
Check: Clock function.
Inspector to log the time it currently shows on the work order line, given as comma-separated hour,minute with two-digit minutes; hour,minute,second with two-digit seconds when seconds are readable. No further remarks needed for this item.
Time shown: 1,25,32
